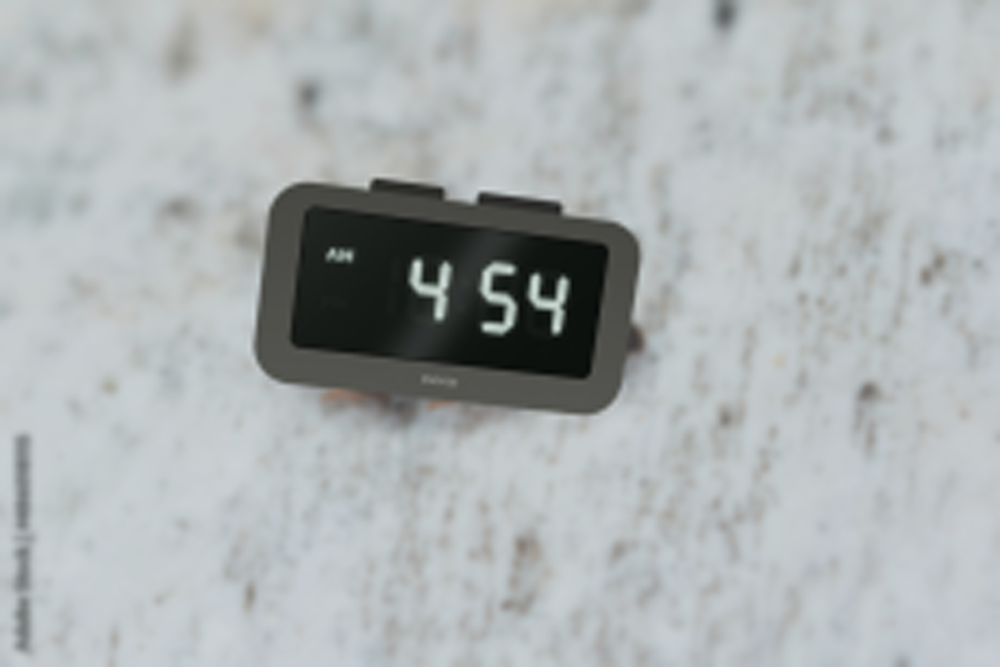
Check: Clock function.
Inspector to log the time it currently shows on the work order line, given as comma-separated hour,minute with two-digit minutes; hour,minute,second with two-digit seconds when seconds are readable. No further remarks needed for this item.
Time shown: 4,54
